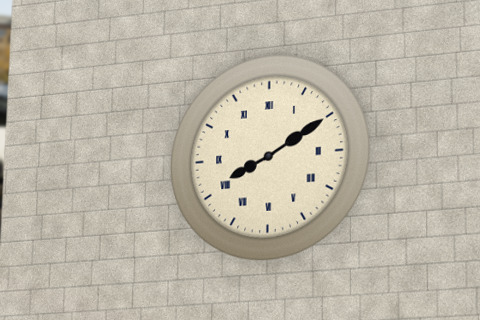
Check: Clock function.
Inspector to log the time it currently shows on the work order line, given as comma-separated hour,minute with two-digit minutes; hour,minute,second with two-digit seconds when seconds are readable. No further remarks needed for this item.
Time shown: 8,10
